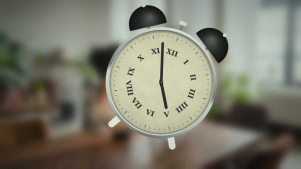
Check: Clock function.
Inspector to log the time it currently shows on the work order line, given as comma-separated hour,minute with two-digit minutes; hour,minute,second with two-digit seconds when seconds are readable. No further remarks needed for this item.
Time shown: 4,57
